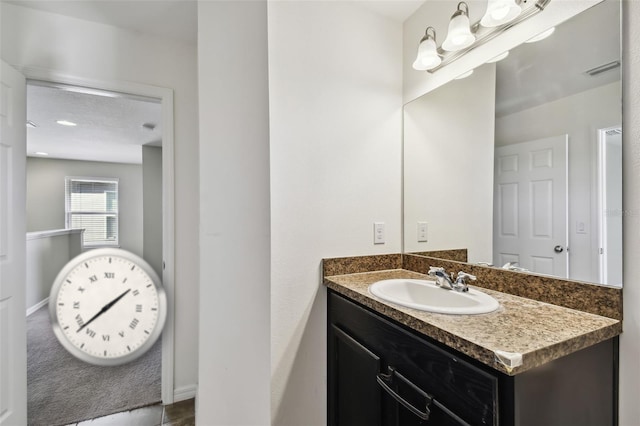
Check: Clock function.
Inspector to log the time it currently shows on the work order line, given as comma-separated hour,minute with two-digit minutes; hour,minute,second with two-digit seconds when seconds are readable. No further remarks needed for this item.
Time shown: 1,38
